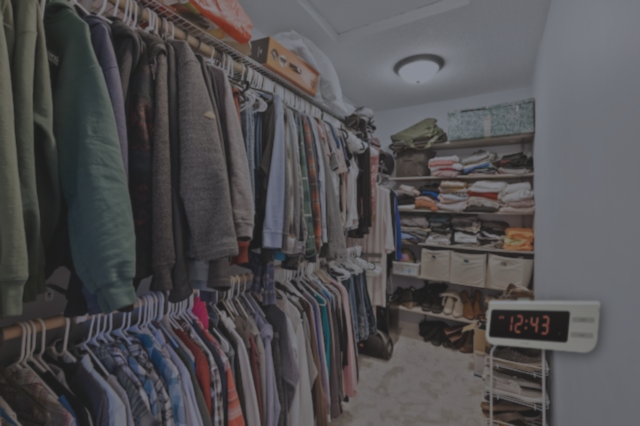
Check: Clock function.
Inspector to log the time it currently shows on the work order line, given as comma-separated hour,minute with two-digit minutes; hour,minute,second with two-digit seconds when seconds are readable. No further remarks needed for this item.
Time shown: 12,43
